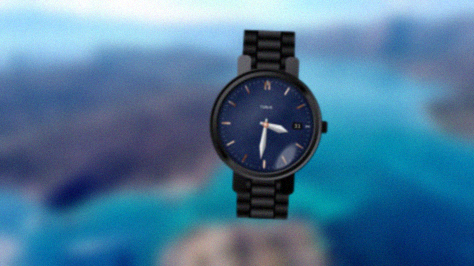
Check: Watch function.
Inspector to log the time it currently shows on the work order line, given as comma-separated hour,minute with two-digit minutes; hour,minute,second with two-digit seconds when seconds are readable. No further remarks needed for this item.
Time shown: 3,31
